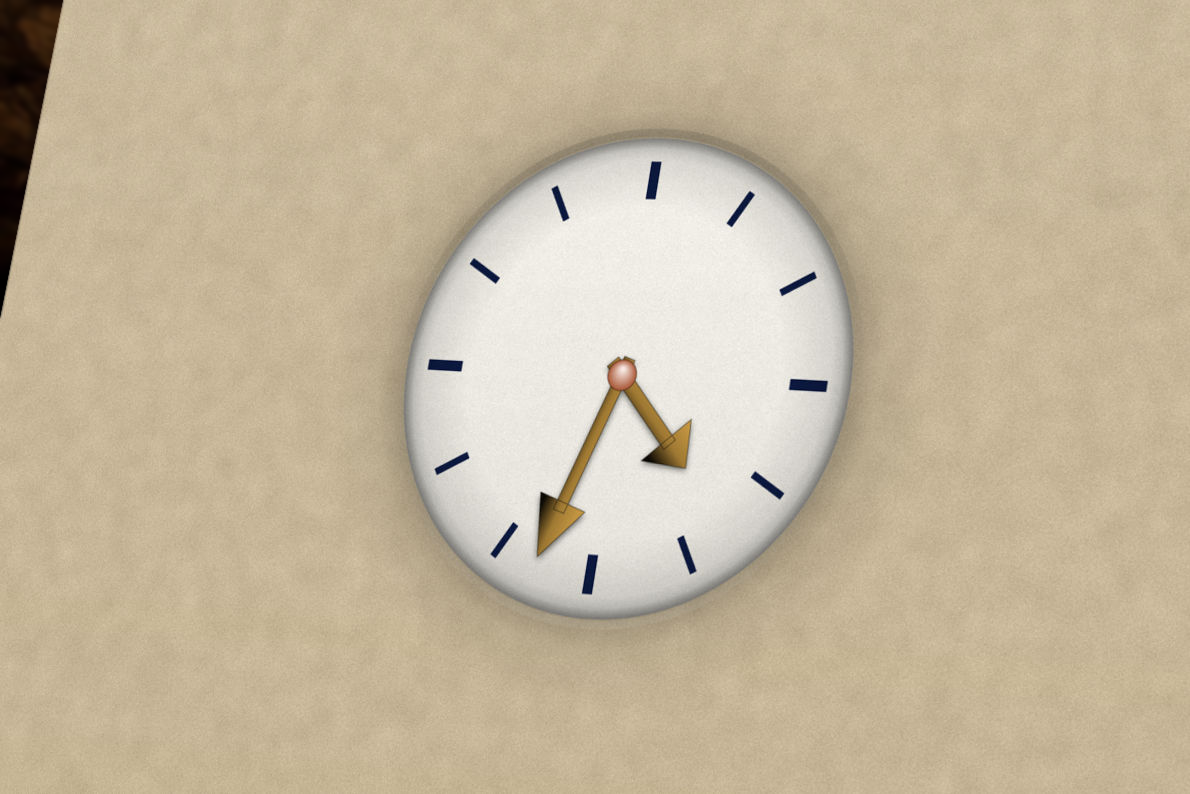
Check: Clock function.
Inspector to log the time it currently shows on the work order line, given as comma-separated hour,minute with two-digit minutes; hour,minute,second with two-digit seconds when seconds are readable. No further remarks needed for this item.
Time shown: 4,33
